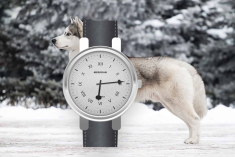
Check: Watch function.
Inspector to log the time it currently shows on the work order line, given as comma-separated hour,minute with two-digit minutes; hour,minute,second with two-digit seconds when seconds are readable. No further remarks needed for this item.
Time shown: 6,14
